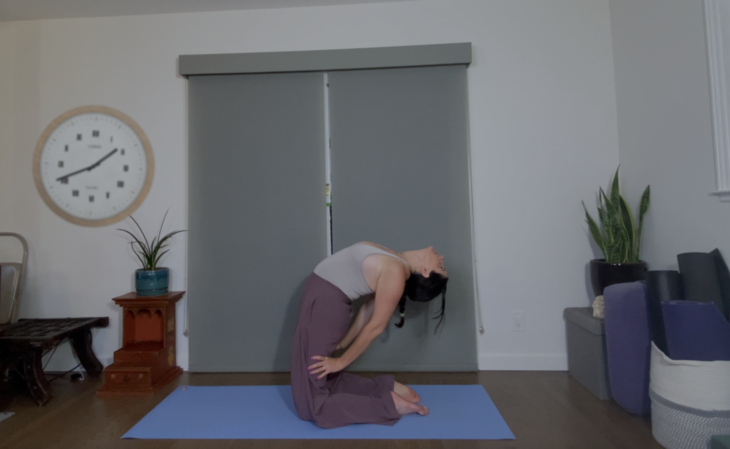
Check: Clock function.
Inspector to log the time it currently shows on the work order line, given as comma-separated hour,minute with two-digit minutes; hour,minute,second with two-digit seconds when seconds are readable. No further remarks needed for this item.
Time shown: 1,41
